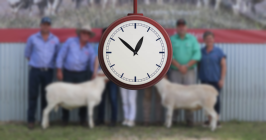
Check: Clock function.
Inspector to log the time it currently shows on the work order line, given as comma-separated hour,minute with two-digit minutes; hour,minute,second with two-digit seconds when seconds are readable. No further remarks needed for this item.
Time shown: 12,52
